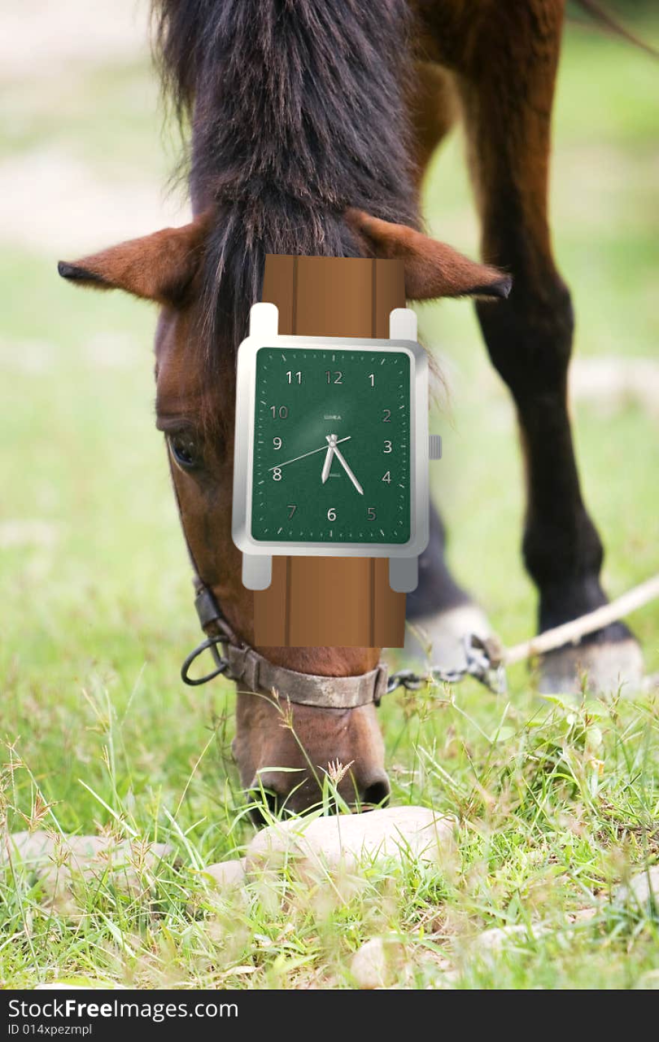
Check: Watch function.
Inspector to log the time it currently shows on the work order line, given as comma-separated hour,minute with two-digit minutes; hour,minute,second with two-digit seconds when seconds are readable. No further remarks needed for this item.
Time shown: 6,24,41
